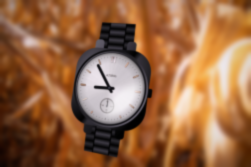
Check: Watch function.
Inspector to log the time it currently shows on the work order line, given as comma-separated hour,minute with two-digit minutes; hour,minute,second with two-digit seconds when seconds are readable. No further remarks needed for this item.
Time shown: 8,54
